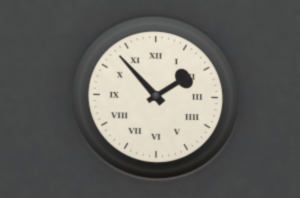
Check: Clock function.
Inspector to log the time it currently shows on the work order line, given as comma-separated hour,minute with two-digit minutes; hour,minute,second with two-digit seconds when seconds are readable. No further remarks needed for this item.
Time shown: 1,53
